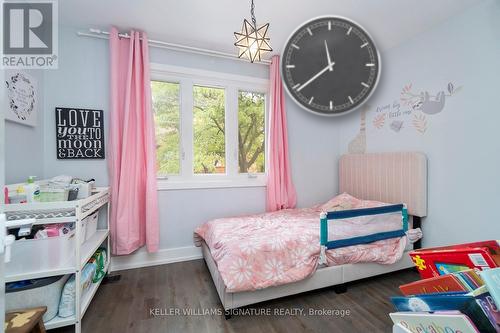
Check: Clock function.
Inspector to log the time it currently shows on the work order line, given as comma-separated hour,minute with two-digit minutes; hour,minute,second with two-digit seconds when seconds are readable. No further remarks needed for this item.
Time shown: 11,39
